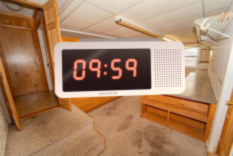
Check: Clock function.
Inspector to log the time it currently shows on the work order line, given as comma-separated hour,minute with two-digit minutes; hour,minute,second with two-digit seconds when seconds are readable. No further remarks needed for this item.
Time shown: 9,59
